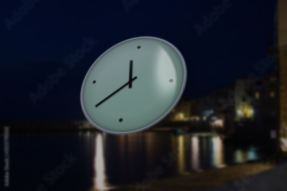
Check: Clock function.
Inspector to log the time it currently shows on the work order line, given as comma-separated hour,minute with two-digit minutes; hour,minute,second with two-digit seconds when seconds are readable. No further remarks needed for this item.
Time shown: 11,38
